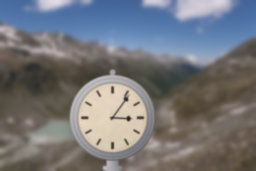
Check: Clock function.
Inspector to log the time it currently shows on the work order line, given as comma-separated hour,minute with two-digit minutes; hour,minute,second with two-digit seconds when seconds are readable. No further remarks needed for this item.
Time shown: 3,06
